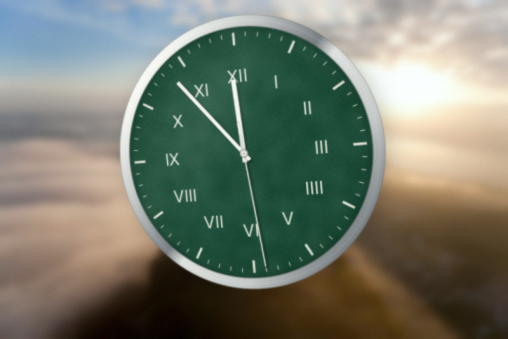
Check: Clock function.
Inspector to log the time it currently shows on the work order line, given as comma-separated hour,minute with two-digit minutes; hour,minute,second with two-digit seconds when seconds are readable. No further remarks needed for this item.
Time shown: 11,53,29
